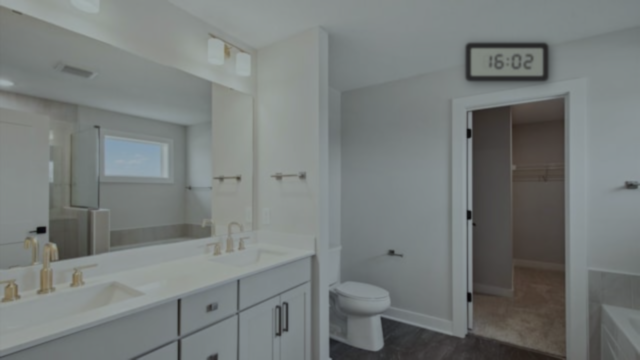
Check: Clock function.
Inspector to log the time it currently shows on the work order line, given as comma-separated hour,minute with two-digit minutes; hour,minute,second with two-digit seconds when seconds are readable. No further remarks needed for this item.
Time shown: 16,02
